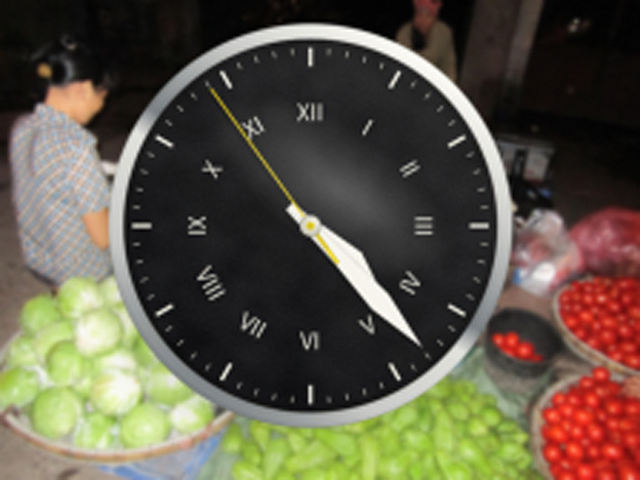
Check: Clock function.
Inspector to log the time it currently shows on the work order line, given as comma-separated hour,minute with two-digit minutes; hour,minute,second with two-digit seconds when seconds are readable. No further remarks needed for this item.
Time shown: 4,22,54
